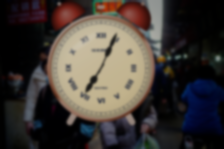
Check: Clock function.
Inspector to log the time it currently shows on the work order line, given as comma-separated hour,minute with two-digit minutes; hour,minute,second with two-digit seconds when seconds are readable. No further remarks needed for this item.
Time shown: 7,04
